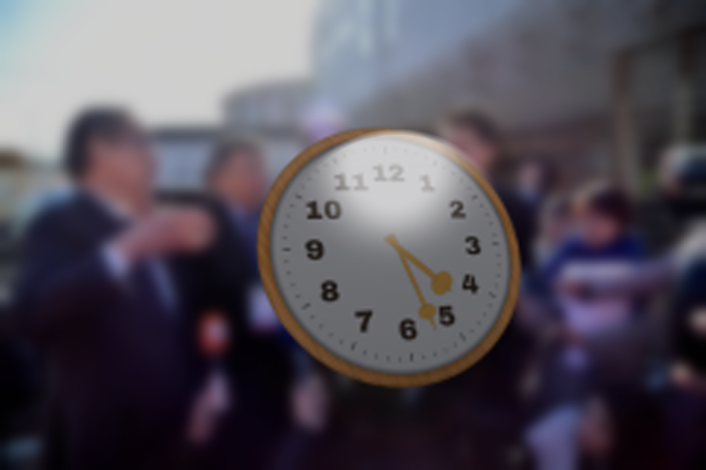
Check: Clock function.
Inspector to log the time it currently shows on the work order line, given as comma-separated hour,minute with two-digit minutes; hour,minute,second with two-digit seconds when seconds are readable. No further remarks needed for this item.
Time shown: 4,27
